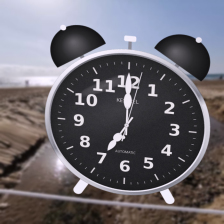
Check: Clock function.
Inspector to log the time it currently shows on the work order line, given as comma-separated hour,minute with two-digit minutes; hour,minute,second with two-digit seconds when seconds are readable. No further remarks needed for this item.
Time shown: 7,00,02
